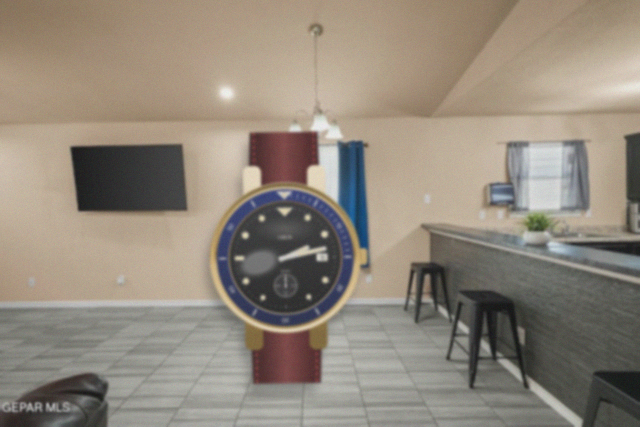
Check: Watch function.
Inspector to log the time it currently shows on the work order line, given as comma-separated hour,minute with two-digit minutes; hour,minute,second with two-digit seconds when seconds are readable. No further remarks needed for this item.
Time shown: 2,13
